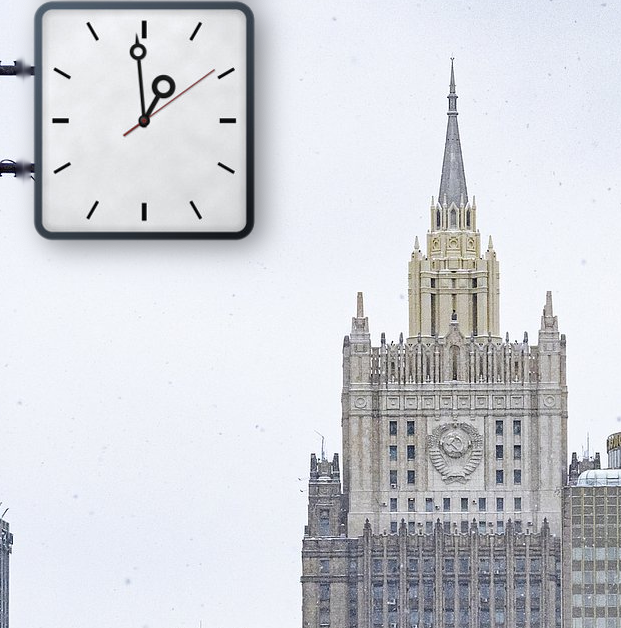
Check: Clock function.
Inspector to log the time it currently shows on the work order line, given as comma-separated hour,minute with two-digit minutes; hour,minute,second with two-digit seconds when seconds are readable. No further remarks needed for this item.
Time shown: 12,59,09
